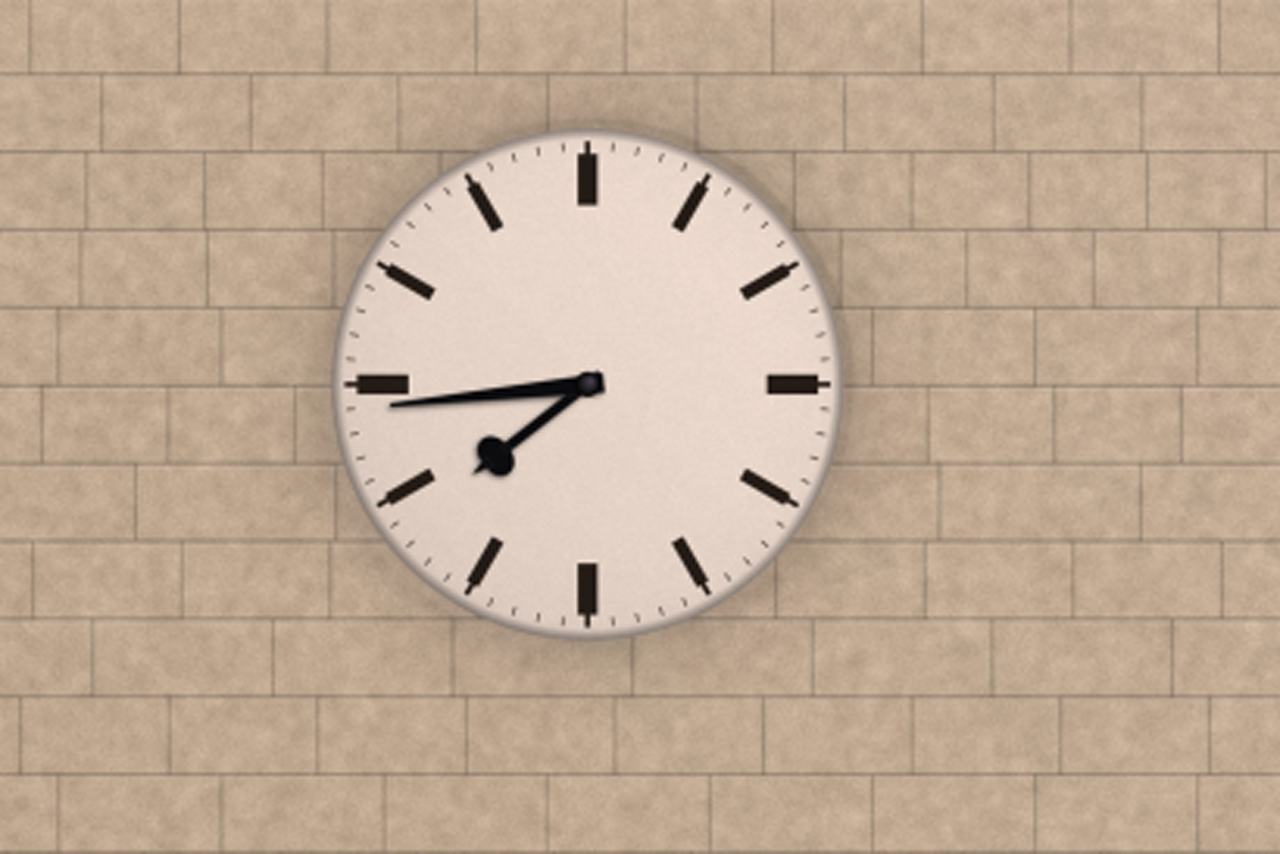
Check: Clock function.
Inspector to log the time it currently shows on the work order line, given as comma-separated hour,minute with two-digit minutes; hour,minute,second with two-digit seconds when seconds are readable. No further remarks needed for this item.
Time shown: 7,44
